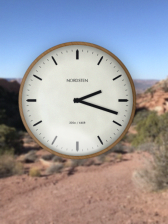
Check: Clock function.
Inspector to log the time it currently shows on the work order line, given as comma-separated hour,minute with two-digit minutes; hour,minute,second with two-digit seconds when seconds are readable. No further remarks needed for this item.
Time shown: 2,18
